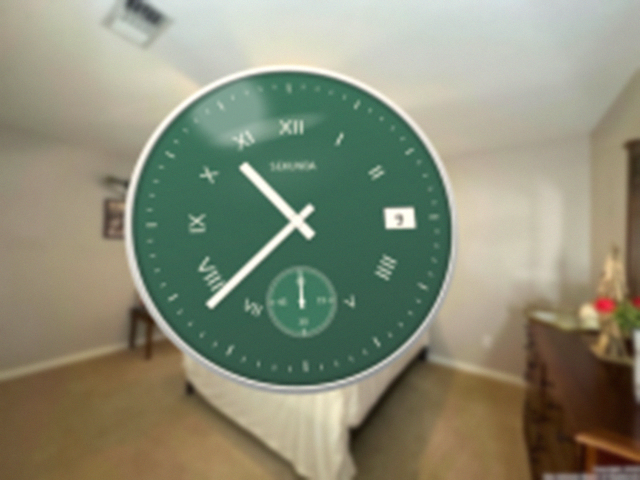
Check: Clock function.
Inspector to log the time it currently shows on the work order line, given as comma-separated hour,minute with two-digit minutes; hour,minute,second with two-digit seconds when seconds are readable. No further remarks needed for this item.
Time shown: 10,38
